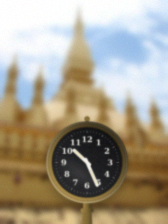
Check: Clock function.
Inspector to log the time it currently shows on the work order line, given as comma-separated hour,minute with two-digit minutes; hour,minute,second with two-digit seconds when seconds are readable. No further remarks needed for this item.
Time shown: 10,26
